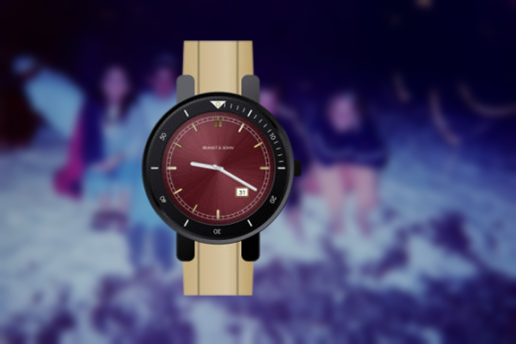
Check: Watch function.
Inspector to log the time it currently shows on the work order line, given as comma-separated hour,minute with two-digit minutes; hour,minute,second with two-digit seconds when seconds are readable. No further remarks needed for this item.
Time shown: 9,20
